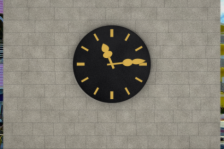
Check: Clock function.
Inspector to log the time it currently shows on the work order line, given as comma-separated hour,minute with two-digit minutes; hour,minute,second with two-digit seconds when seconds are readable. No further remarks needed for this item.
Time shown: 11,14
